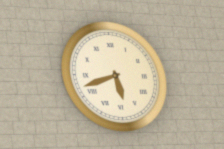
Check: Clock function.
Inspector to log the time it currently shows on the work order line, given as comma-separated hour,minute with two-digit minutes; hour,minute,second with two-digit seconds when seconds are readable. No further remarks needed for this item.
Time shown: 5,42
